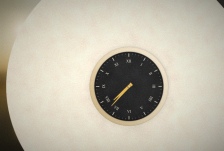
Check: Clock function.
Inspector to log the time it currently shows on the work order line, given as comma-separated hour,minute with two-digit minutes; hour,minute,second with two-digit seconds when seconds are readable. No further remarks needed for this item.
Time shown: 7,37
